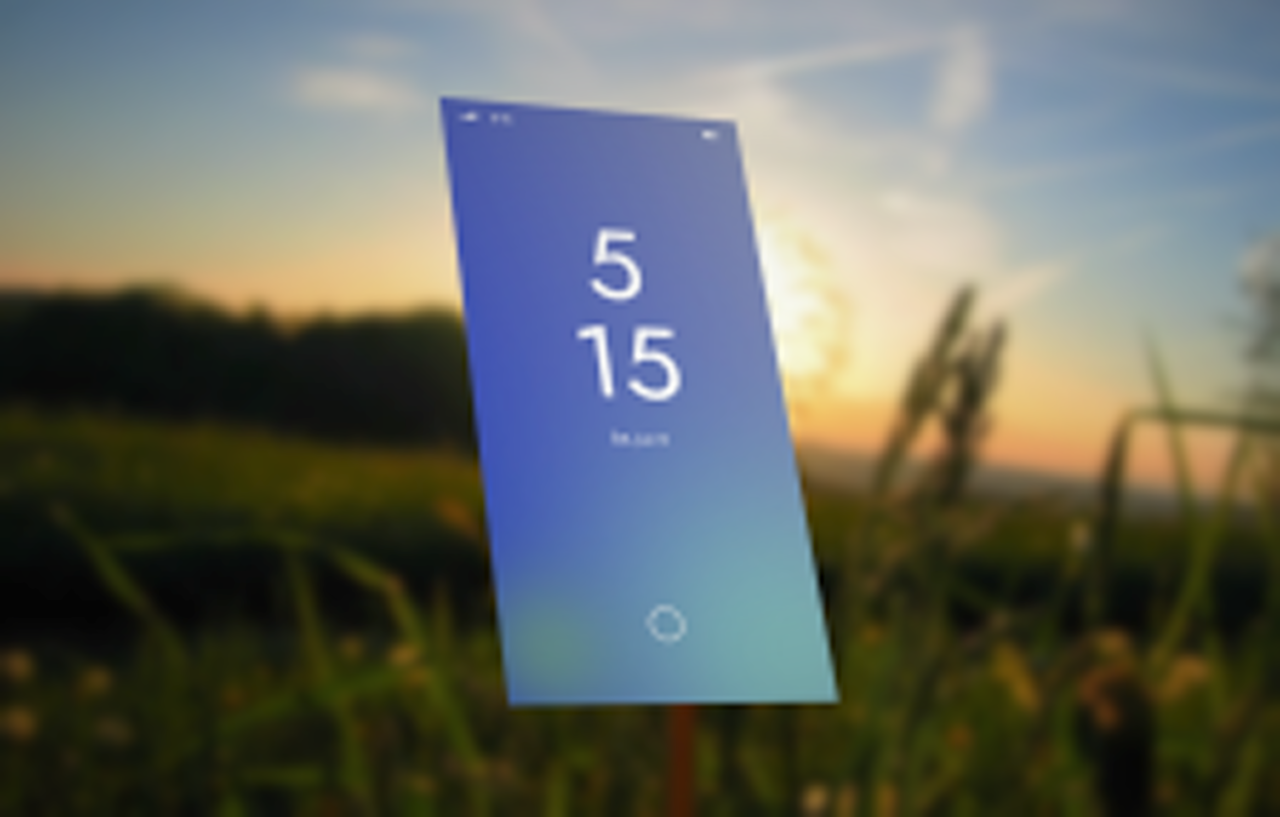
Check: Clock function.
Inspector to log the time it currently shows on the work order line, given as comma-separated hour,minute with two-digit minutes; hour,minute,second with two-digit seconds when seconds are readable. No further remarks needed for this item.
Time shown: 5,15
